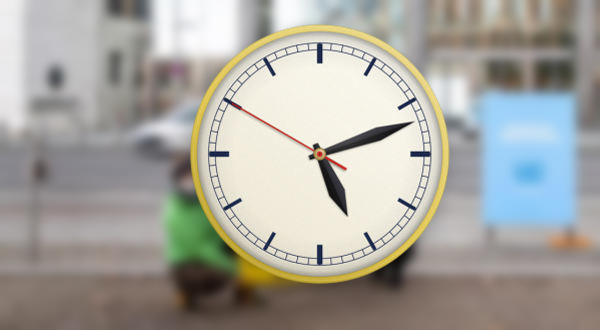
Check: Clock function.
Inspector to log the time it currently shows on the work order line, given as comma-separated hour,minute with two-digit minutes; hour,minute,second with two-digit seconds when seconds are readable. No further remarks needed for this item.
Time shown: 5,11,50
